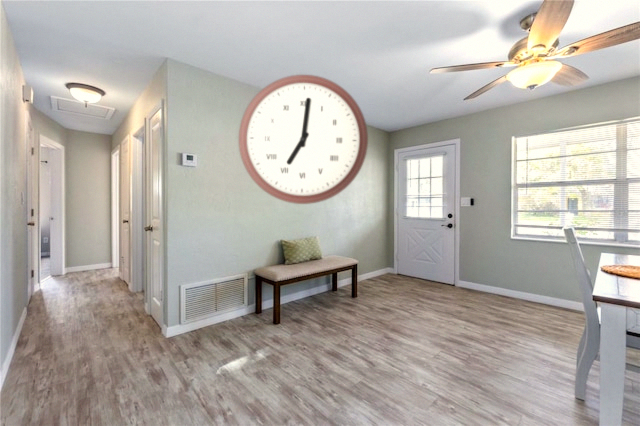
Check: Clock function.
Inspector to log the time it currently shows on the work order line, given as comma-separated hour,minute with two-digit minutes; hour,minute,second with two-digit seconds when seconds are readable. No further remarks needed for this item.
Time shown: 7,01
